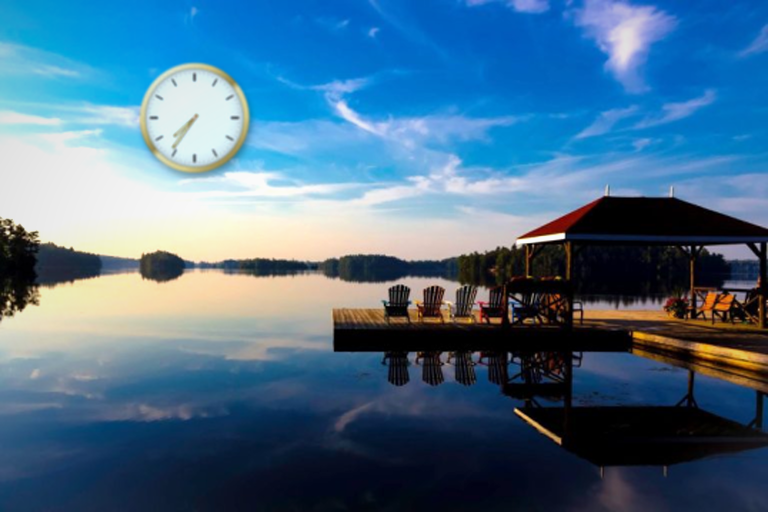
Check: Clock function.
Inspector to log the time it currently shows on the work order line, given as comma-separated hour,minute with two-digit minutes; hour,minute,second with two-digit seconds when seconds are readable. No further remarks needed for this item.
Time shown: 7,36
